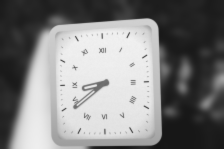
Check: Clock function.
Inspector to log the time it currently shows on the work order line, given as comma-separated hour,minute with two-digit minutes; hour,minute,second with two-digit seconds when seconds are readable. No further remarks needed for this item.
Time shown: 8,39
